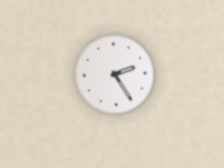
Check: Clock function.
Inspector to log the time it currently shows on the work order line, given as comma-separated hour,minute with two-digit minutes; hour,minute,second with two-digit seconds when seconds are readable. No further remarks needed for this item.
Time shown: 2,25
